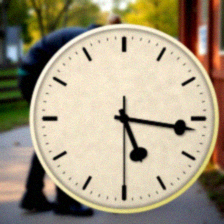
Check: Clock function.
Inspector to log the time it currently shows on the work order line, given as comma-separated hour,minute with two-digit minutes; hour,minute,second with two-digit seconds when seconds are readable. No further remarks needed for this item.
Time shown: 5,16,30
